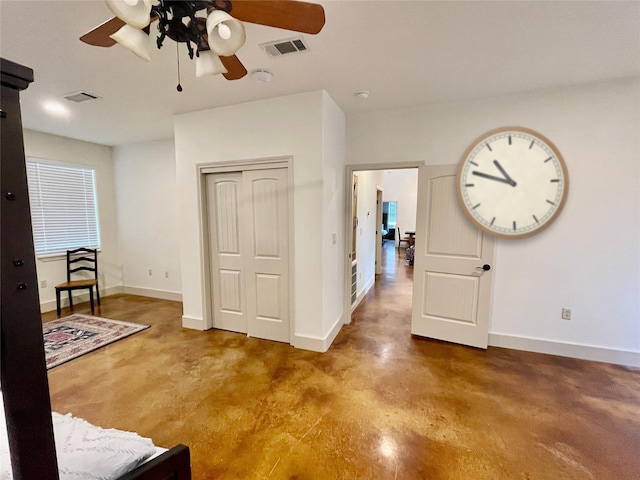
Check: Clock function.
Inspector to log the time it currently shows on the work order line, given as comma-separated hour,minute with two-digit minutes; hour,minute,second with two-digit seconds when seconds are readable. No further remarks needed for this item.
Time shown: 10,48
